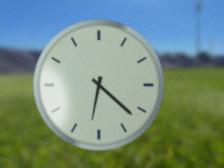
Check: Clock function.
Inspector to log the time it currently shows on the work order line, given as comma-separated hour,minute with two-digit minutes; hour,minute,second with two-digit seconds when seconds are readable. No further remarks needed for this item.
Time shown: 6,22
